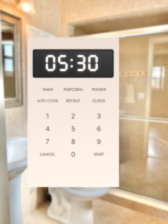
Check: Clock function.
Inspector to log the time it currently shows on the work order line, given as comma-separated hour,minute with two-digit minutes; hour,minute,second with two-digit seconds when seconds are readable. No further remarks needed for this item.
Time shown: 5,30
